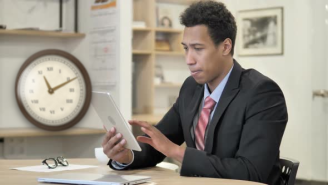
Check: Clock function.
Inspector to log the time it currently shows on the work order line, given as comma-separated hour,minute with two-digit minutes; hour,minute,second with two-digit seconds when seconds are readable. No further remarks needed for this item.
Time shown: 11,11
